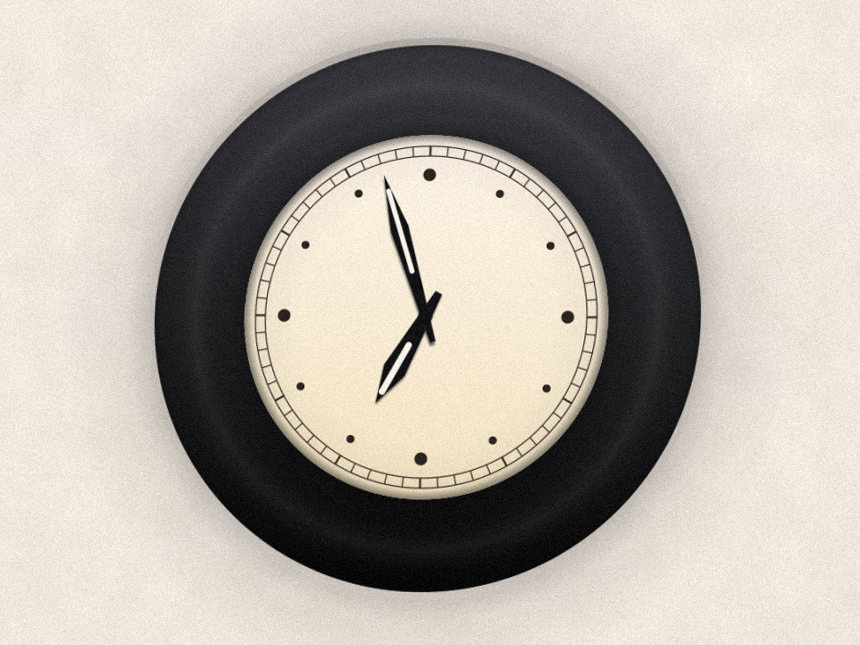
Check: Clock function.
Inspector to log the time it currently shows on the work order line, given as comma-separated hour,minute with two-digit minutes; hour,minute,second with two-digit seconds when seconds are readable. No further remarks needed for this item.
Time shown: 6,57
